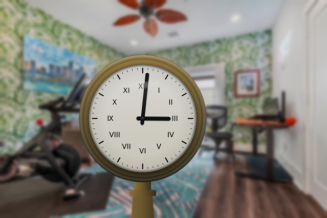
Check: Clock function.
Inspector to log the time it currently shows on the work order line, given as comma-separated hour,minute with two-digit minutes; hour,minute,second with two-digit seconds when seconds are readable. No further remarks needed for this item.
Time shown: 3,01
